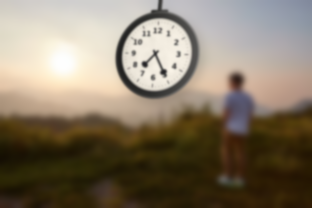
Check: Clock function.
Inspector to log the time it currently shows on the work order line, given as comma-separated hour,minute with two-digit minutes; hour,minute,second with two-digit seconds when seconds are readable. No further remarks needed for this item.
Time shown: 7,25
